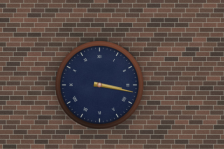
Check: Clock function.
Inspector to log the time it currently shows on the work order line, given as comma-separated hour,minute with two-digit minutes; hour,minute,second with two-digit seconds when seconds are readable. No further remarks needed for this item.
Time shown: 3,17
